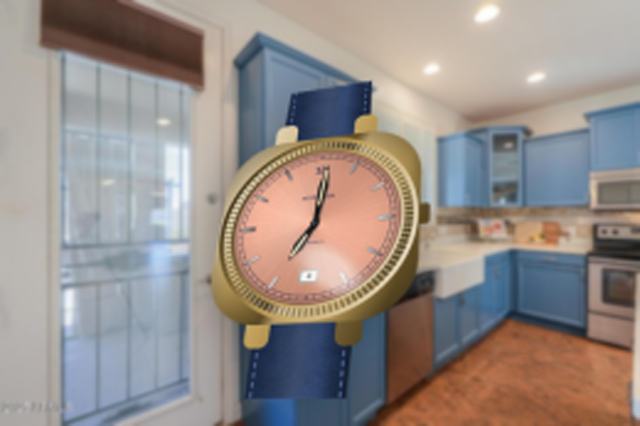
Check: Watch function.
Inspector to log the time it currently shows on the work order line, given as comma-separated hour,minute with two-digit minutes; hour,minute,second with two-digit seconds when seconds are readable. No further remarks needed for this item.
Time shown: 7,01
